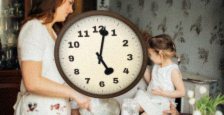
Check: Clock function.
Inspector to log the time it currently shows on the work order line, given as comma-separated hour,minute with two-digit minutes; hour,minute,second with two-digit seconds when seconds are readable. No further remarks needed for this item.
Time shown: 5,02
